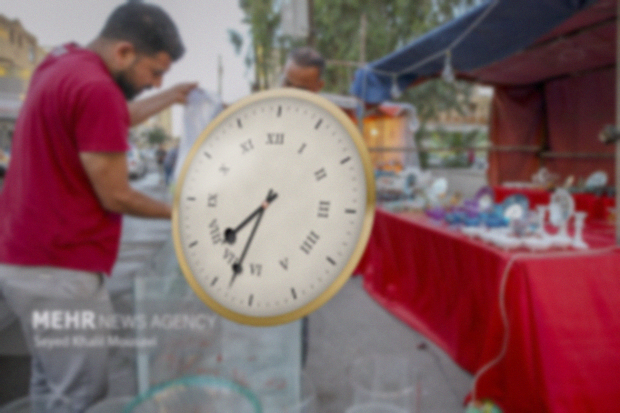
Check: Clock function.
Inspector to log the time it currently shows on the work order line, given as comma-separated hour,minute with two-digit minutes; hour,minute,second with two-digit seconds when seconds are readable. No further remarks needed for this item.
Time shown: 7,33
